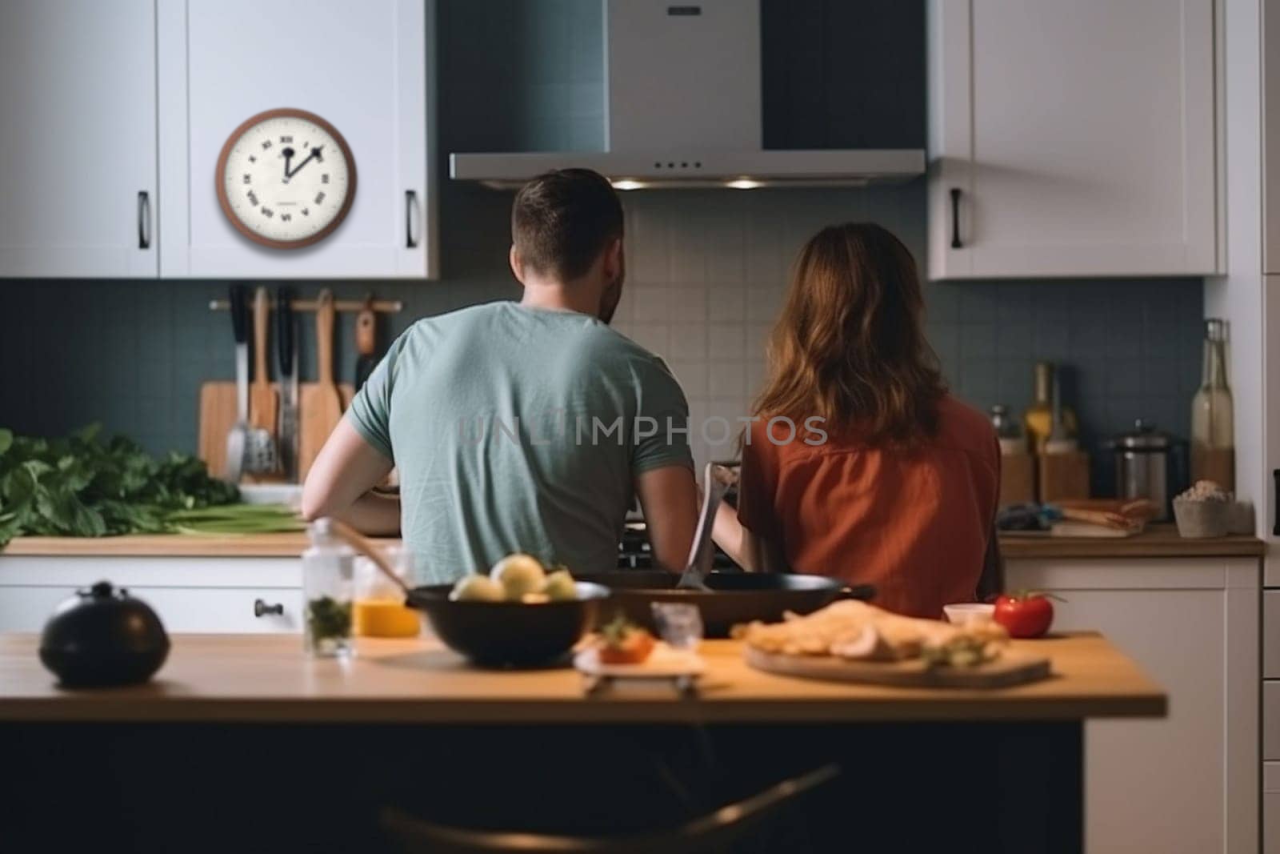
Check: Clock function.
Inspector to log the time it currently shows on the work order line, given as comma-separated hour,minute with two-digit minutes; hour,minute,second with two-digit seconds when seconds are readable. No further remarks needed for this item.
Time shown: 12,08
